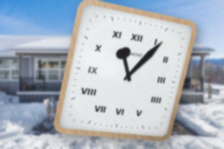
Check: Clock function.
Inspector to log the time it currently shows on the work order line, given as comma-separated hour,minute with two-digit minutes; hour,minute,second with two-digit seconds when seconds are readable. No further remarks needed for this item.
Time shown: 11,06
